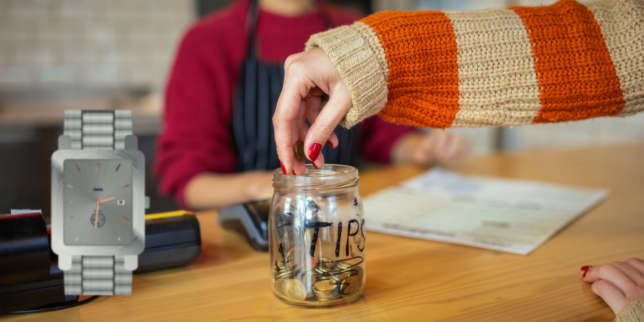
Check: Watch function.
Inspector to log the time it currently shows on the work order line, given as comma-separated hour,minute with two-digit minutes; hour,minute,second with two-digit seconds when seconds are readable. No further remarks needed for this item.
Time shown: 2,31
